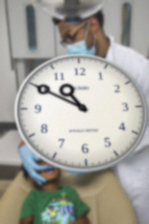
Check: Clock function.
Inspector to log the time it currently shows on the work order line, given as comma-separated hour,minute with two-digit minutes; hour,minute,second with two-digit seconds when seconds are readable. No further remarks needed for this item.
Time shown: 10,50
